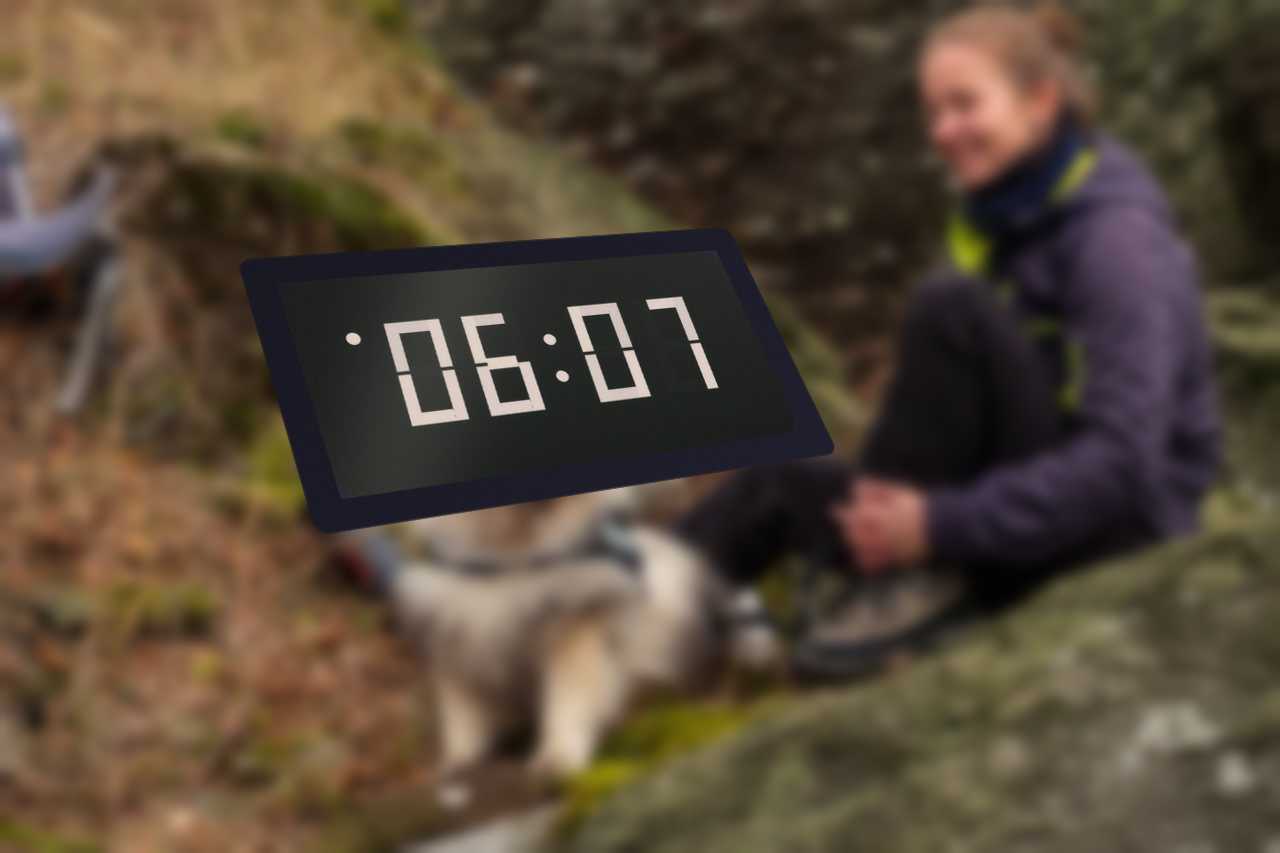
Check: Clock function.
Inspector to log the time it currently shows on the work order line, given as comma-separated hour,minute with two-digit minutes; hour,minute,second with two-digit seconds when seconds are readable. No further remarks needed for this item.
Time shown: 6,07
